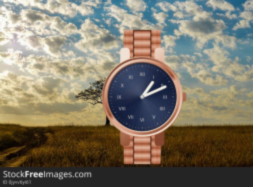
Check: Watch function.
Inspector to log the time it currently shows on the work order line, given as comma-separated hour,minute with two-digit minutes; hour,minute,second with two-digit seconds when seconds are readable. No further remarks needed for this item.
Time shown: 1,11
